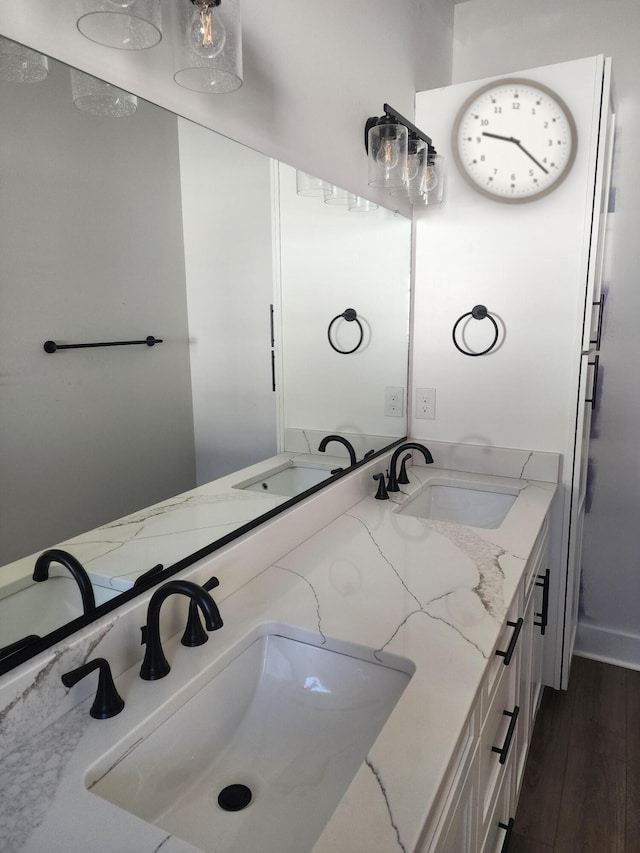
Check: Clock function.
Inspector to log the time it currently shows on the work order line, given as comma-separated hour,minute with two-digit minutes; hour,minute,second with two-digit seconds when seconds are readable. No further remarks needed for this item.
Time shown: 9,22
